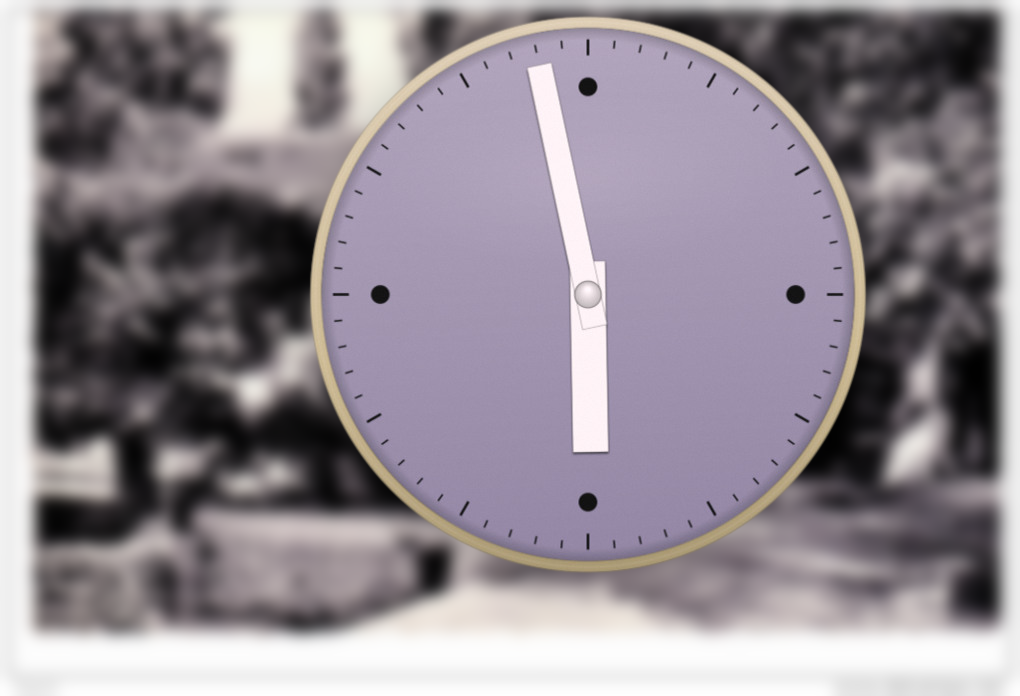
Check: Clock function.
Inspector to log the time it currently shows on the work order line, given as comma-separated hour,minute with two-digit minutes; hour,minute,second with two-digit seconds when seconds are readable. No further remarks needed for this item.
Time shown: 5,58
